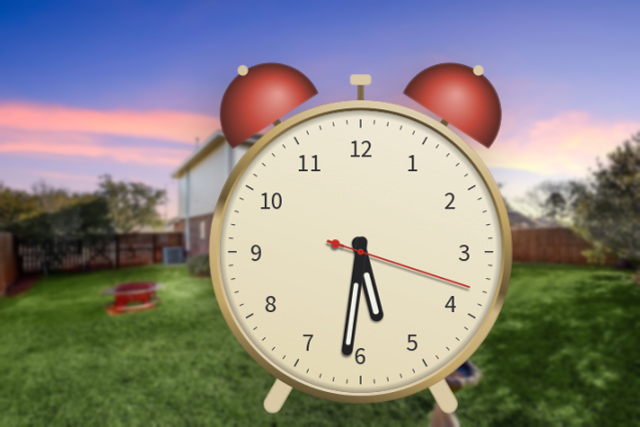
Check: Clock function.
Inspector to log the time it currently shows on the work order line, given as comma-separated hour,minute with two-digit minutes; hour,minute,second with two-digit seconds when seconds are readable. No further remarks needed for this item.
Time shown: 5,31,18
